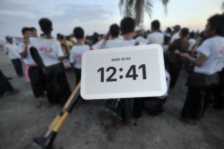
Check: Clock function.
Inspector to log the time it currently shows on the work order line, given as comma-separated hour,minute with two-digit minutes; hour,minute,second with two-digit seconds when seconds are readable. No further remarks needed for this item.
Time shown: 12,41
